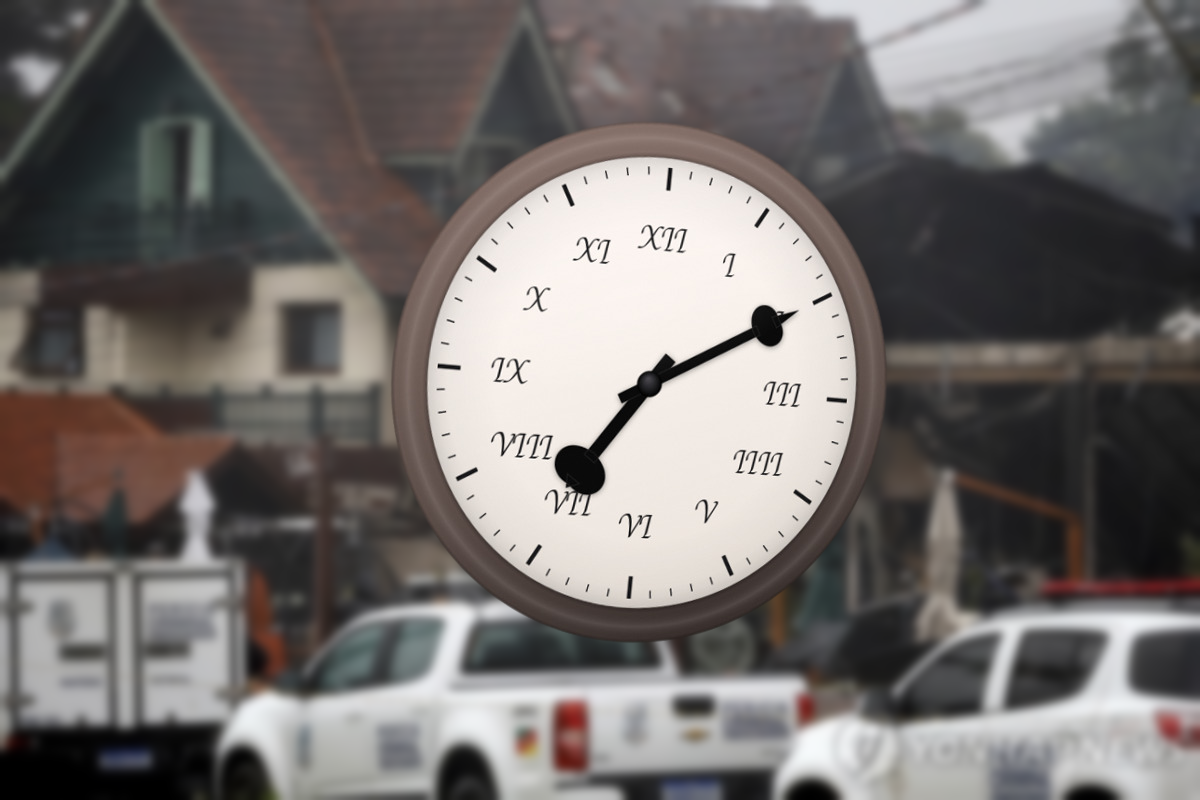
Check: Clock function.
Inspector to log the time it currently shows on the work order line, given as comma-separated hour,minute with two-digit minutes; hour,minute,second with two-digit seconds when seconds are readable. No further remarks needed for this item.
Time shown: 7,10
